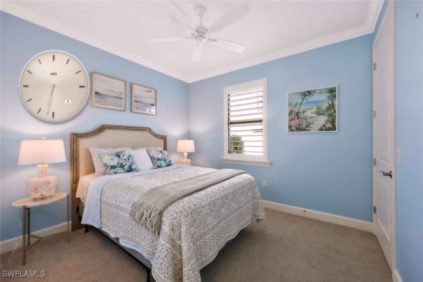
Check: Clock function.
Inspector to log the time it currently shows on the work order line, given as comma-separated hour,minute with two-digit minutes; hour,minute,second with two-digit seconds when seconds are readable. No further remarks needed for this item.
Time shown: 6,32
